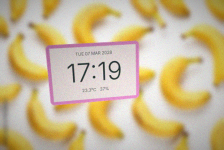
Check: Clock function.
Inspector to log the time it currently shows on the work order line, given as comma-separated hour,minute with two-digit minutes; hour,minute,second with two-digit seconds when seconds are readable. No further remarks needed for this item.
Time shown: 17,19
